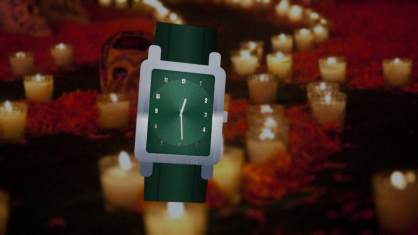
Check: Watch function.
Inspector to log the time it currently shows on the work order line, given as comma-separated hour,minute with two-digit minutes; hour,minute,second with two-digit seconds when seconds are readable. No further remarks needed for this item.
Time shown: 12,29
